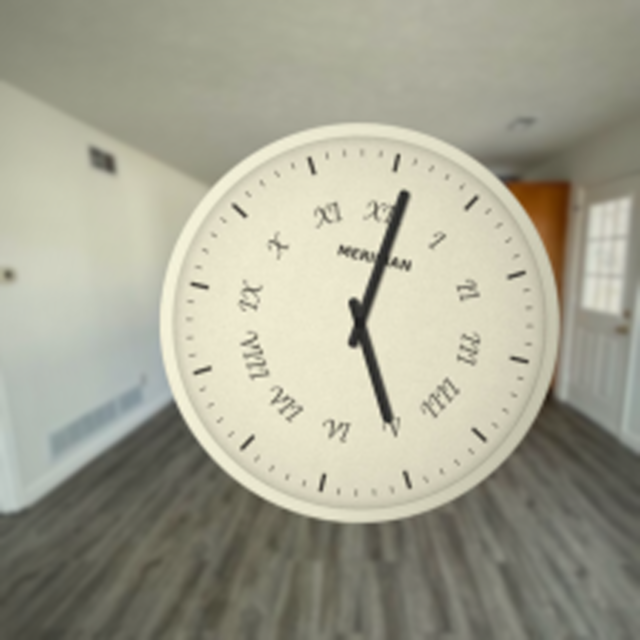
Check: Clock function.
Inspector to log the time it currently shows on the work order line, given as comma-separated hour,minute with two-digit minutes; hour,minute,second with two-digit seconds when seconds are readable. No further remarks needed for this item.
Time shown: 5,01
